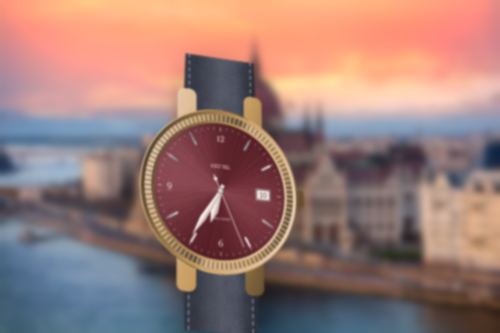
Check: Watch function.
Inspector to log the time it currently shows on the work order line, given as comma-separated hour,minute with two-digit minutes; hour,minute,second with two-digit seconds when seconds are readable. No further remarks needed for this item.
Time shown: 6,35,26
